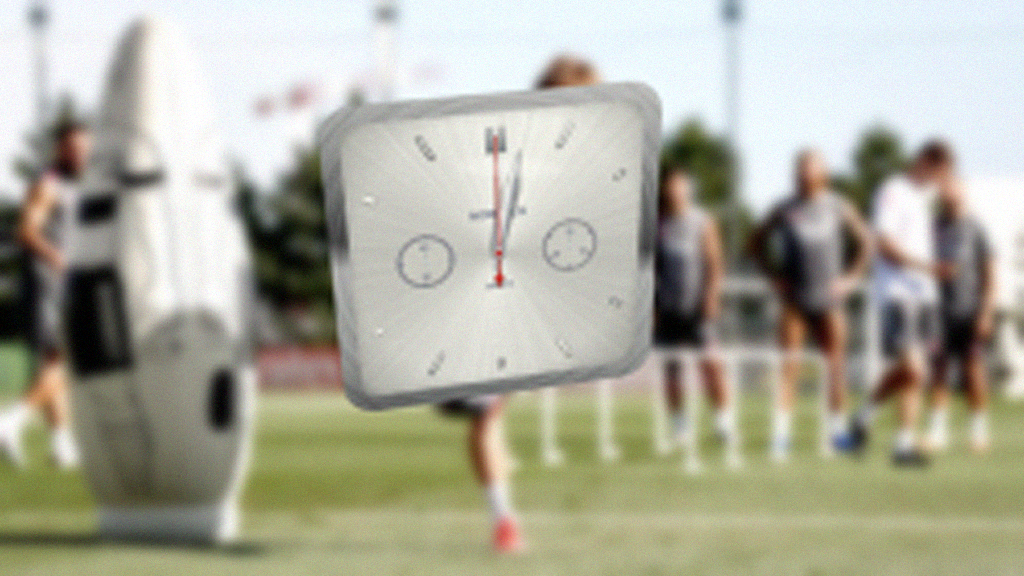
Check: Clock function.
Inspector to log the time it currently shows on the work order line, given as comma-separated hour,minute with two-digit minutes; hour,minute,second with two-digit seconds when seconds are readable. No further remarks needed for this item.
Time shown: 12,02
